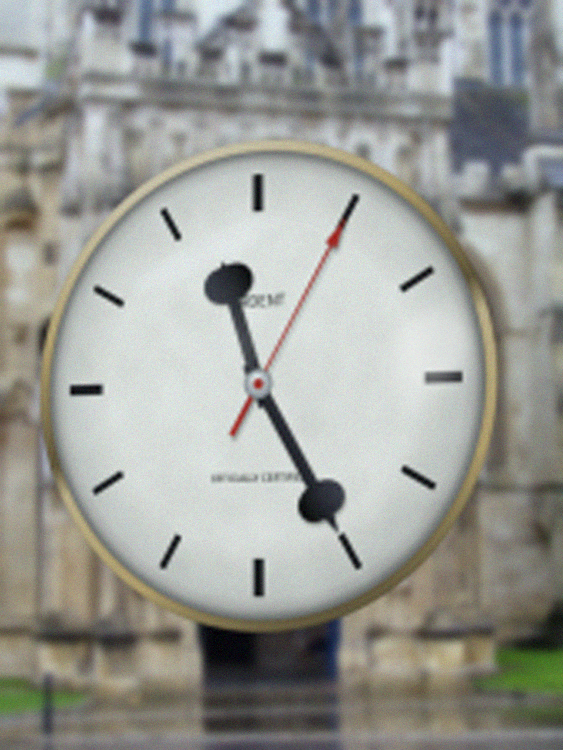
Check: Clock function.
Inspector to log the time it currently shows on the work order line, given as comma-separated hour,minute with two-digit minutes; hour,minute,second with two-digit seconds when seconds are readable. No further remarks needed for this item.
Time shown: 11,25,05
